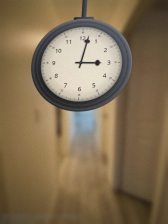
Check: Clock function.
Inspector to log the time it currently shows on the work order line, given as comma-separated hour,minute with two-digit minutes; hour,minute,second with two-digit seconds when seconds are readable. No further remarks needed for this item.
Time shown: 3,02
